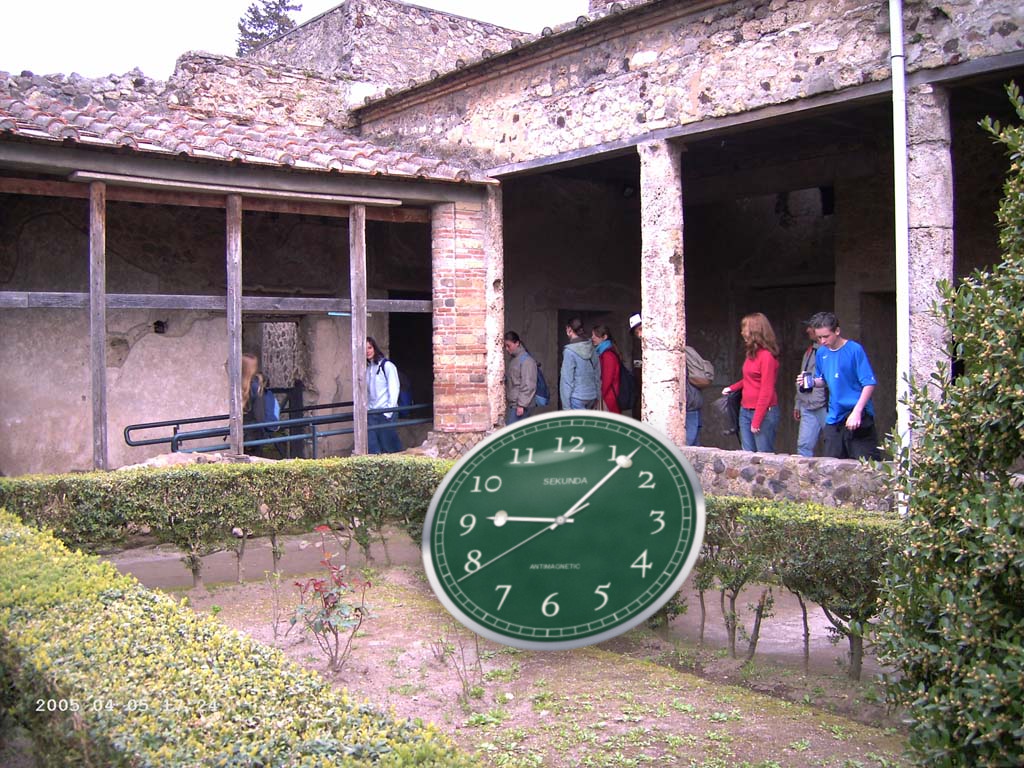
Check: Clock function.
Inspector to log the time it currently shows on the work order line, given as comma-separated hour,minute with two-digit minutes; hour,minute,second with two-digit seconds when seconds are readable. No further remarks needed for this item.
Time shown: 9,06,39
